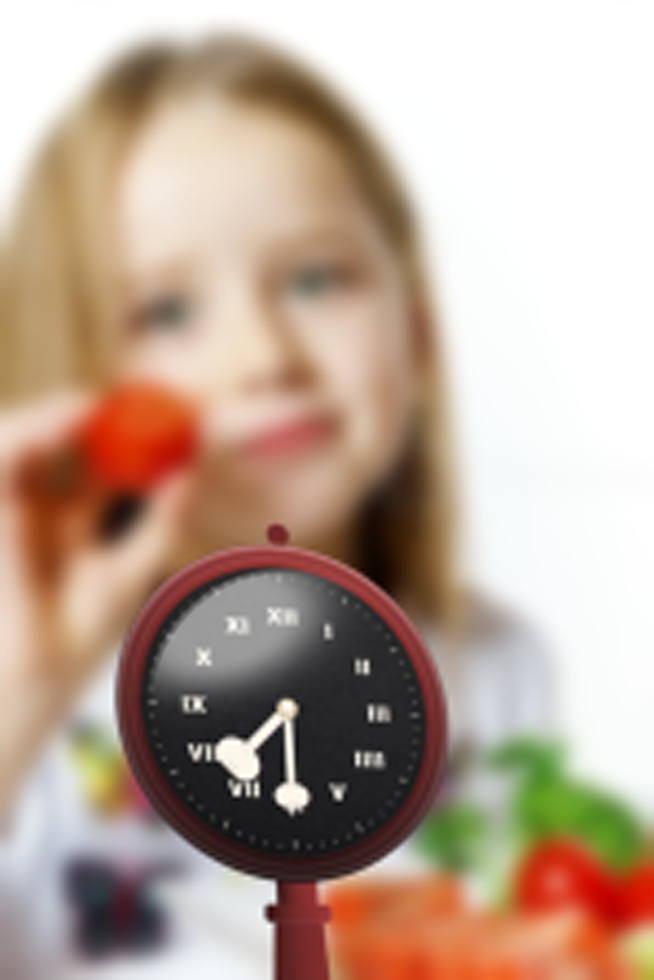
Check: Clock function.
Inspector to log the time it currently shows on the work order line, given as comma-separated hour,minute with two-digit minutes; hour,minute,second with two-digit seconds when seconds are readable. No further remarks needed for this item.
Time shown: 7,30
